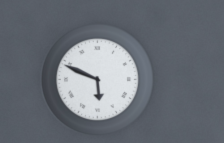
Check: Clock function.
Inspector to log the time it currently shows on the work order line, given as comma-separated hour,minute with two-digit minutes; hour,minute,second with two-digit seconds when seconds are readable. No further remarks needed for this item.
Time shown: 5,49
